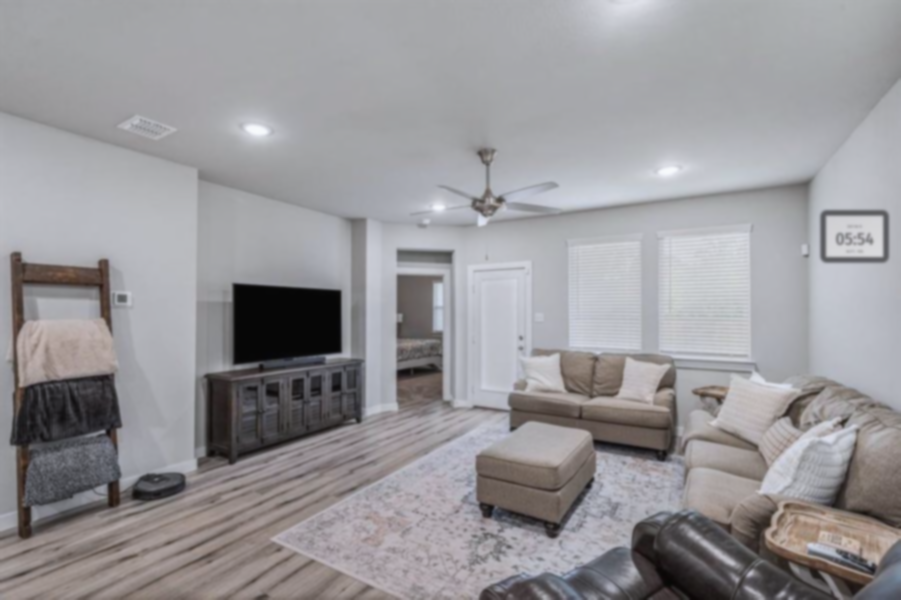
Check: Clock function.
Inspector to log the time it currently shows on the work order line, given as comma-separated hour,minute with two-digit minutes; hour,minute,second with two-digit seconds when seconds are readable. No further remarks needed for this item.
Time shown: 5,54
